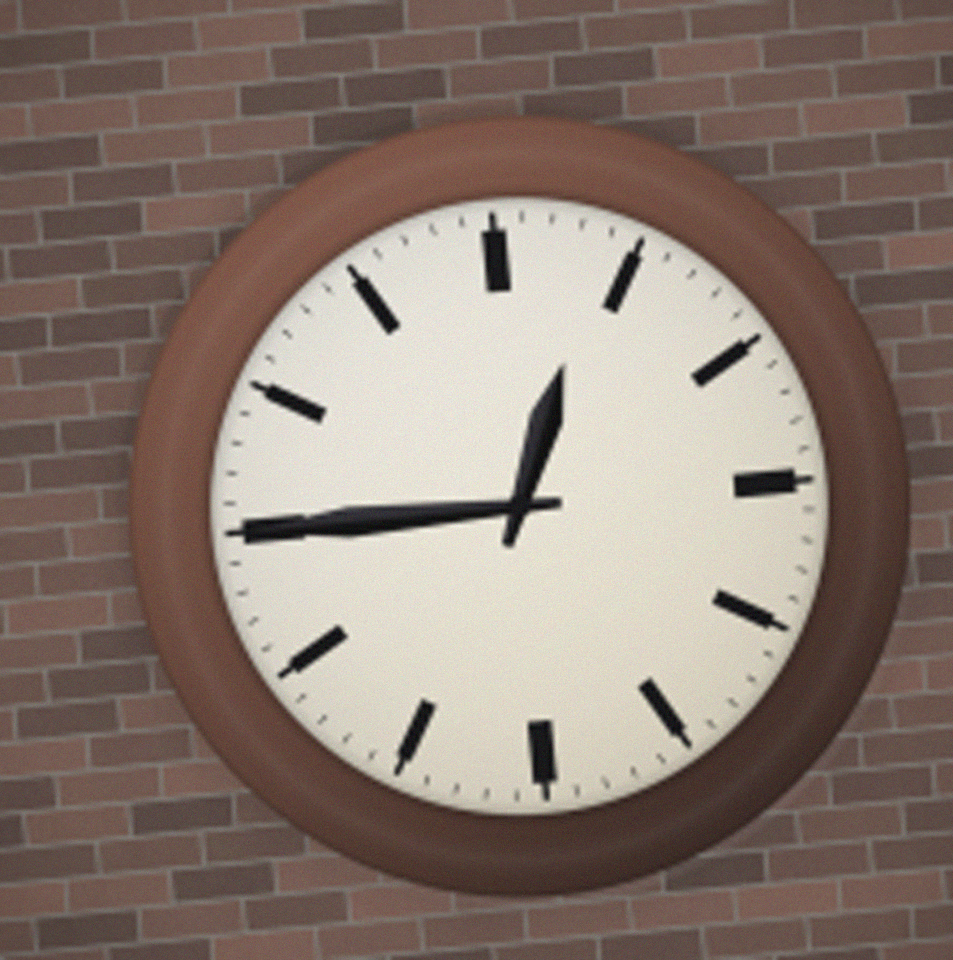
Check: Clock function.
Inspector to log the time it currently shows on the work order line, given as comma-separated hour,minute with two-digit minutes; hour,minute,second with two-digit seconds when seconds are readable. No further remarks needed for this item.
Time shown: 12,45
